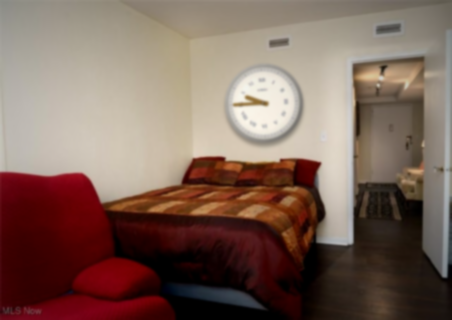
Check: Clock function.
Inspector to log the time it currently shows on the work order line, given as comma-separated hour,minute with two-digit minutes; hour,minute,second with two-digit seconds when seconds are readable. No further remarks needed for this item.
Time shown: 9,45
